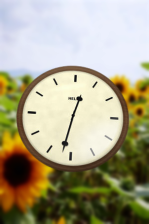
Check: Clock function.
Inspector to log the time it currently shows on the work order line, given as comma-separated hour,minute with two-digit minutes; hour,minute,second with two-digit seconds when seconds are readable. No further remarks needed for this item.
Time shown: 12,32
